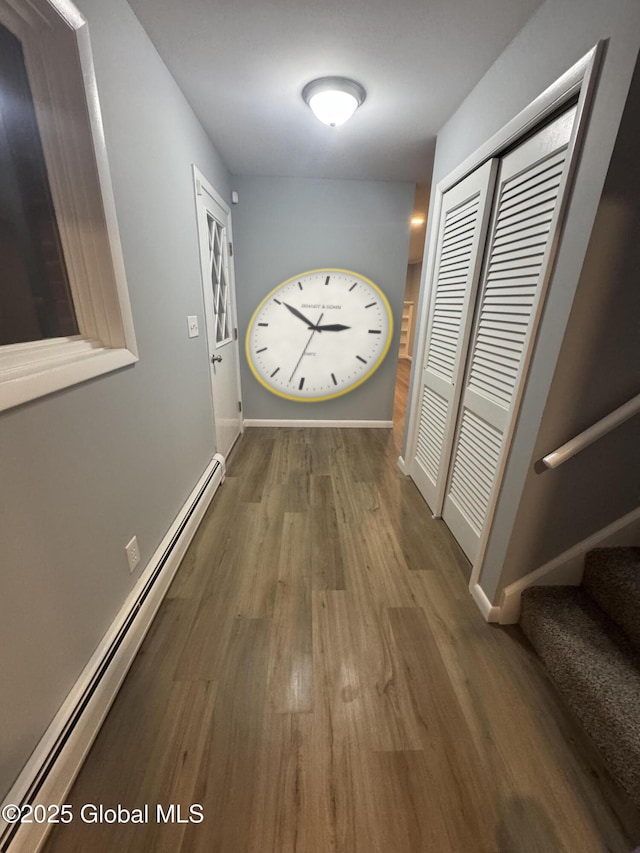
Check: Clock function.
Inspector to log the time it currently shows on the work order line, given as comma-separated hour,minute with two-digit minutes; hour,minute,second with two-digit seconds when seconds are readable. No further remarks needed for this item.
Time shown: 2,50,32
